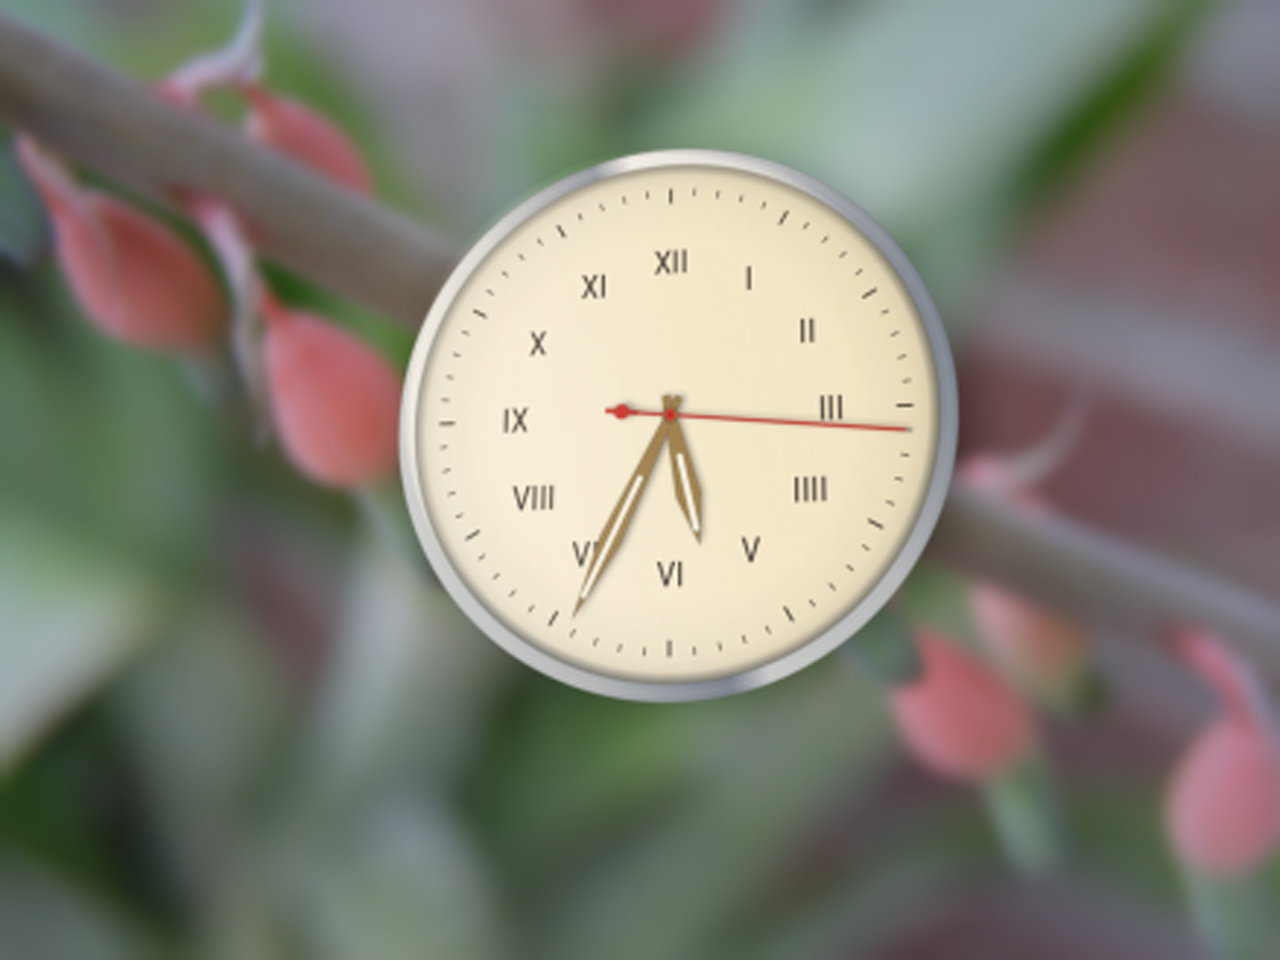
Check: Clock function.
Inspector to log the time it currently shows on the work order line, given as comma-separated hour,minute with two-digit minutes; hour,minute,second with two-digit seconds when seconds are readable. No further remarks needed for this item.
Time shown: 5,34,16
